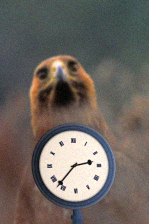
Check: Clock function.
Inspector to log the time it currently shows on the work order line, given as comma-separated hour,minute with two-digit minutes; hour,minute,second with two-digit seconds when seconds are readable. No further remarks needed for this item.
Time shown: 2,37
